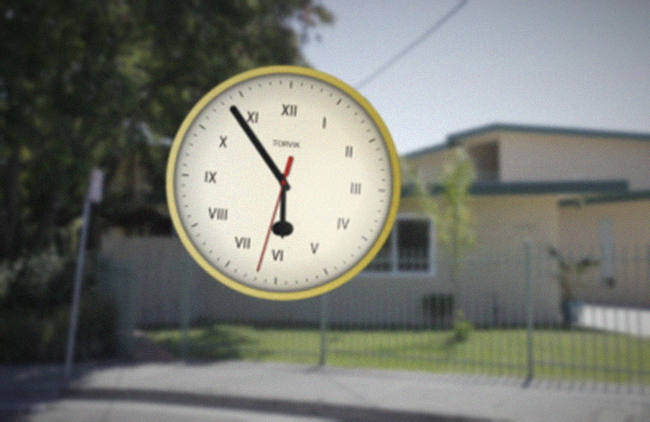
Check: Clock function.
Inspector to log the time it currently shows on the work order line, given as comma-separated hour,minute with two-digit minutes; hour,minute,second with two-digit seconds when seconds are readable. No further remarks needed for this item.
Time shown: 5,53,32
